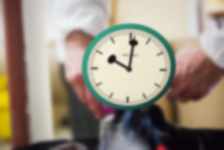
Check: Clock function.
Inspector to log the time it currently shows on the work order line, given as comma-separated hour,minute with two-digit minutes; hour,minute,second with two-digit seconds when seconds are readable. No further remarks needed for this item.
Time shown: 10,01
